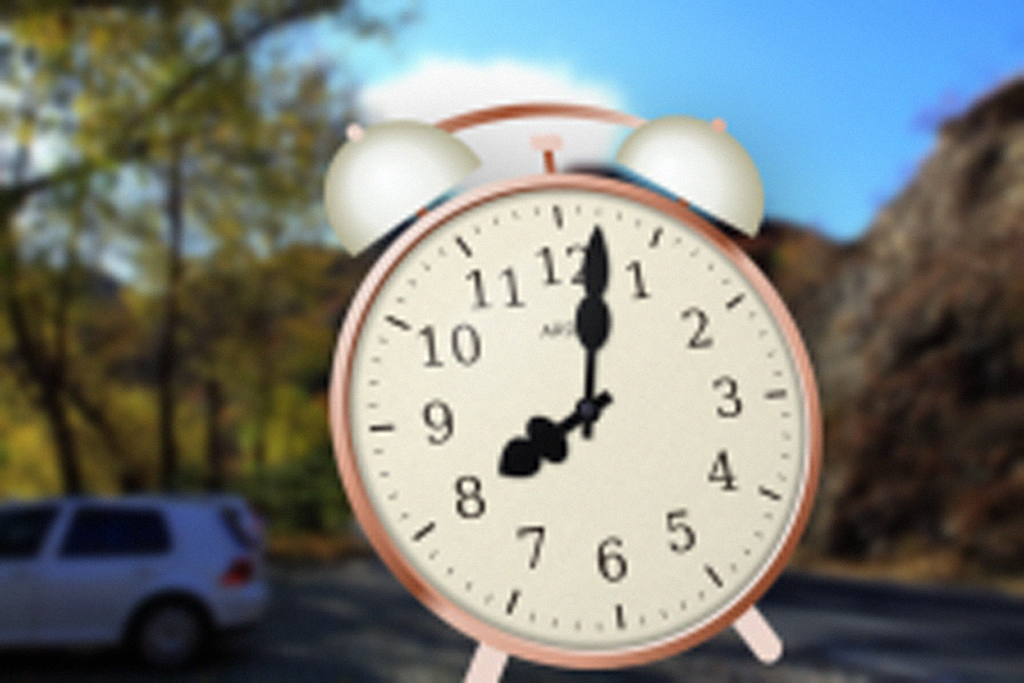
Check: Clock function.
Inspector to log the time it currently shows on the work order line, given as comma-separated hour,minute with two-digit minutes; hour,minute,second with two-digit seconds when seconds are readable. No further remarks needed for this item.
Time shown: 8,02
